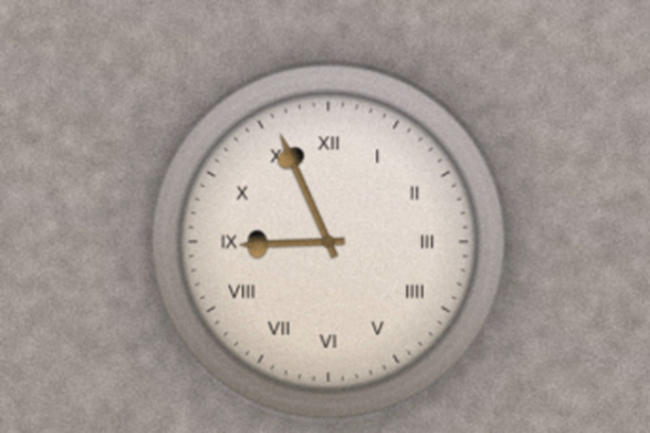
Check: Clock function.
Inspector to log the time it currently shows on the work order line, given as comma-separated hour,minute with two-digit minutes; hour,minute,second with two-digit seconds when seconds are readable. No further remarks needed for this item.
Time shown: 8,56
